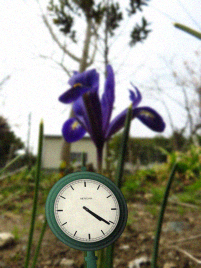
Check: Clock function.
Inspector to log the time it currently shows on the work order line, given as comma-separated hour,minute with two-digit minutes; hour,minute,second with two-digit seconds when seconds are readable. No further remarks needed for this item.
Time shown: 4,21
